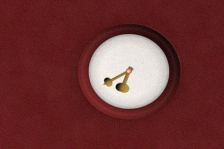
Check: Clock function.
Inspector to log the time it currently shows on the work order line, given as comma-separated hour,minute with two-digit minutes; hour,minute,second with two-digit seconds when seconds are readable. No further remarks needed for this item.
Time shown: 6,40
